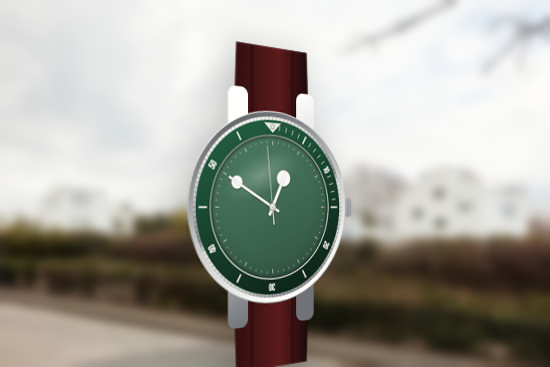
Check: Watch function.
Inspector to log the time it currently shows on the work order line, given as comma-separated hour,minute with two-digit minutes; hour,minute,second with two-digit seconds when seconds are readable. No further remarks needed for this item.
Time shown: 12,49,59
